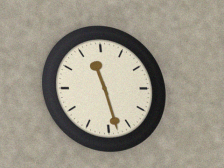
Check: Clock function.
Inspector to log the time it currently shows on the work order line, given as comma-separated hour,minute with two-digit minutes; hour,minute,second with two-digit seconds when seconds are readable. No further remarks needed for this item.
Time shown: 11,28
